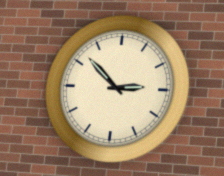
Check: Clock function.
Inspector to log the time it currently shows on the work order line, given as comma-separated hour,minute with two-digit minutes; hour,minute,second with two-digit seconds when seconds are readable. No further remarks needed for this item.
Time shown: 2,52
